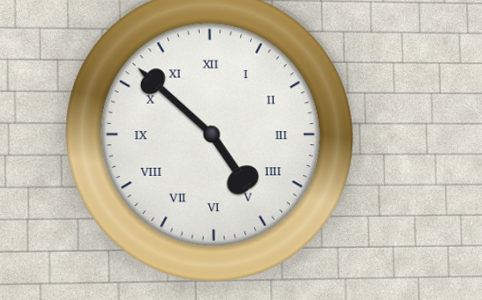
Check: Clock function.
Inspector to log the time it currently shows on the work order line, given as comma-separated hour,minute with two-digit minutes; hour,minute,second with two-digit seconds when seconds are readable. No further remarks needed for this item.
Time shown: 4,52
